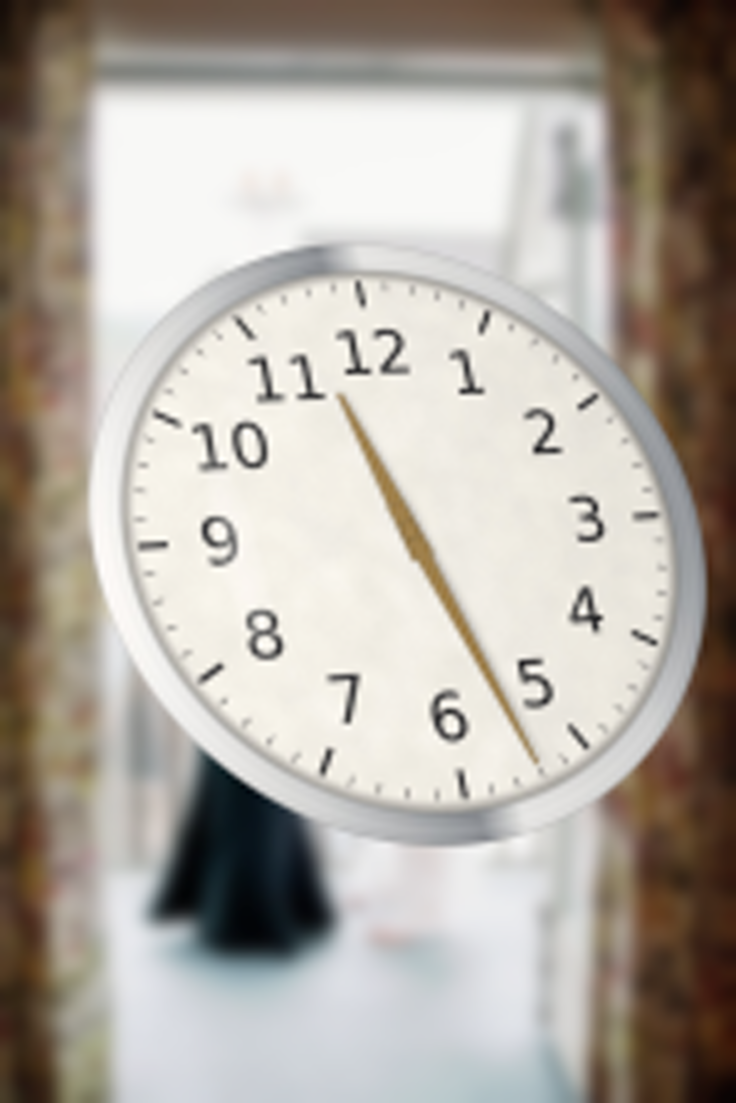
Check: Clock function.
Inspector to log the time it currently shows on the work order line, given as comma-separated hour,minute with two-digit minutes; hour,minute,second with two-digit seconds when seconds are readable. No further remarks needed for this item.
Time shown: 11,27
